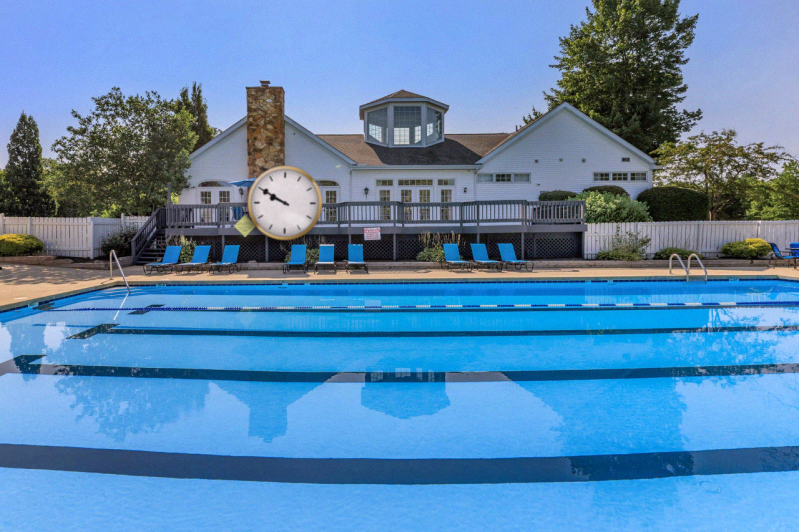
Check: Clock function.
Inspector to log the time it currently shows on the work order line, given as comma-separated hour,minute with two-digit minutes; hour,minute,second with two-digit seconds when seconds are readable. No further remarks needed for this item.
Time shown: 9,50
